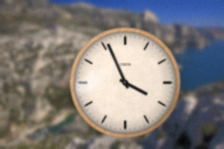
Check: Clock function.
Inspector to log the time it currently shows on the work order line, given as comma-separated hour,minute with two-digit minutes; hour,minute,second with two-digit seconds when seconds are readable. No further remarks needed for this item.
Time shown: 3,56
